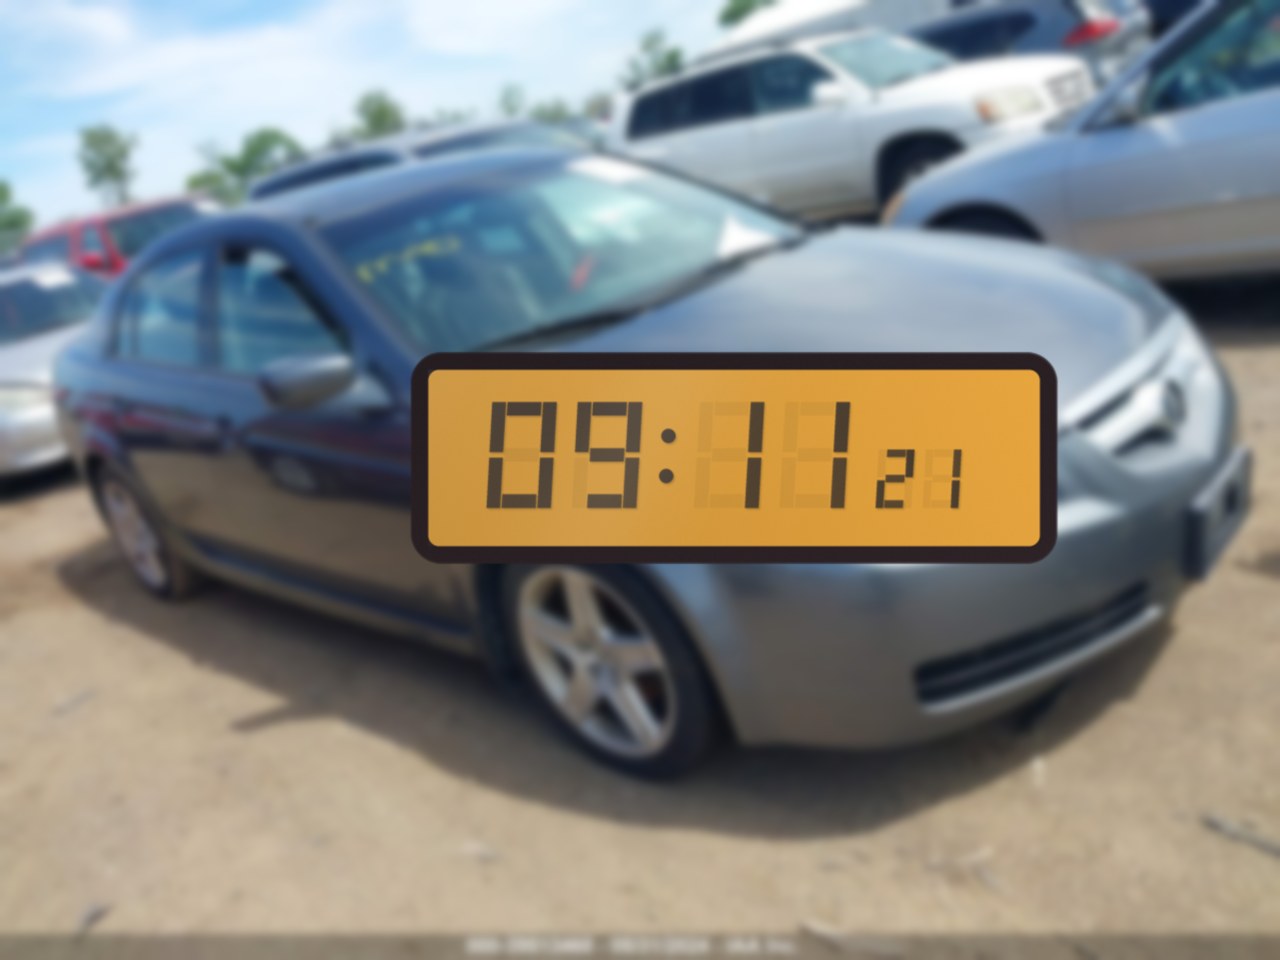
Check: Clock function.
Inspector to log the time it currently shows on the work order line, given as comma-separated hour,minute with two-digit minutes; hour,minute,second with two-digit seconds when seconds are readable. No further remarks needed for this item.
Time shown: 9,11,21
